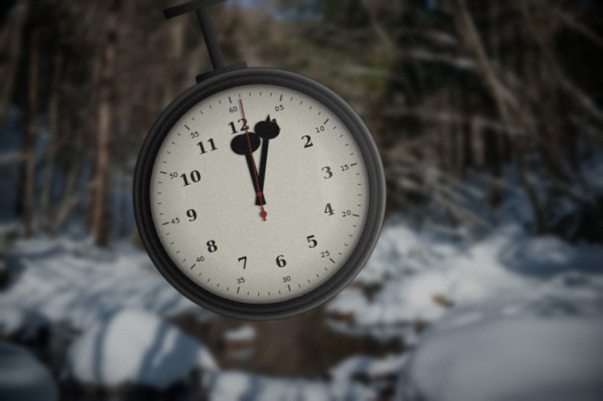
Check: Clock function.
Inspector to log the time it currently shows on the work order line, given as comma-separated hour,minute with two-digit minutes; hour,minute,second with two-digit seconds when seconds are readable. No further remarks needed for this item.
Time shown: 12,04,01
